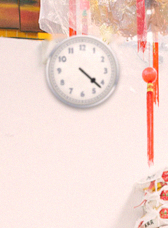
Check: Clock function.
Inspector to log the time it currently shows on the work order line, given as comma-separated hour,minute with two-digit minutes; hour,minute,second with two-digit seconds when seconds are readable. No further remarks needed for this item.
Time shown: 4,22
